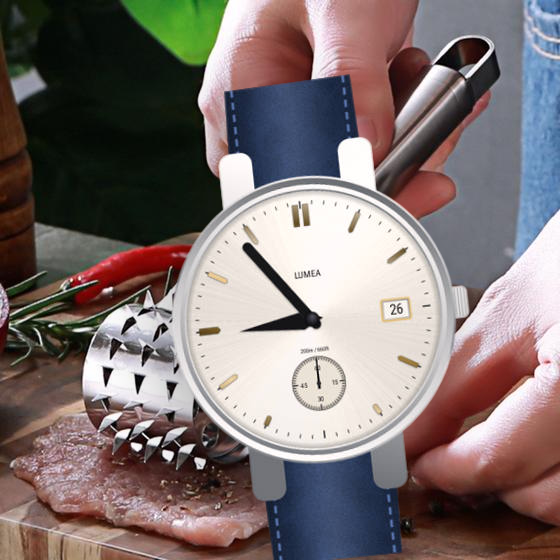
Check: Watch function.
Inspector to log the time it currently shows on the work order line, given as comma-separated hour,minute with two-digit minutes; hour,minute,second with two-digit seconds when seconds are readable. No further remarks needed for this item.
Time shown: 8,54
